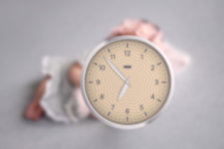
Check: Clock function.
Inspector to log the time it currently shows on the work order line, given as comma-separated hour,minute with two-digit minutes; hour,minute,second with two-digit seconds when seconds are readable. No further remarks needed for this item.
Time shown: 6,53
